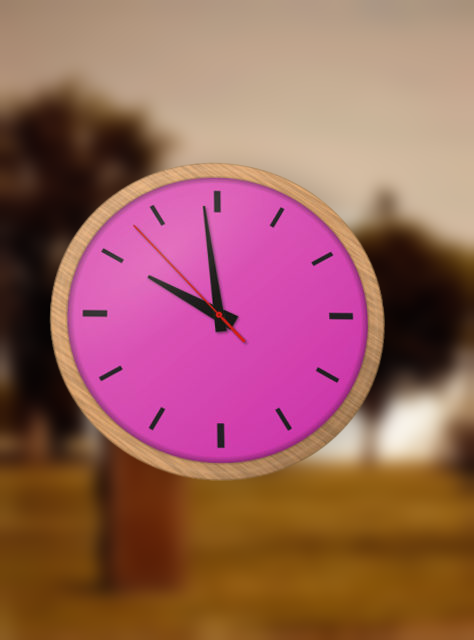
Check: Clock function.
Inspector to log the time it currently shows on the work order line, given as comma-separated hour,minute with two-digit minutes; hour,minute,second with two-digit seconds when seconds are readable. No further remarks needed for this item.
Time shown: 9,58,53
